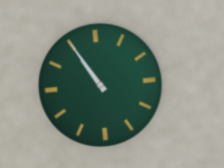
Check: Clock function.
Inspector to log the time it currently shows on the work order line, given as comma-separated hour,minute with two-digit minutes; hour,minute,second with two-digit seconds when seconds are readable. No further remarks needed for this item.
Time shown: 10,55
